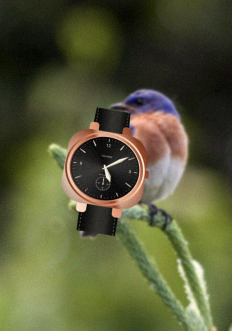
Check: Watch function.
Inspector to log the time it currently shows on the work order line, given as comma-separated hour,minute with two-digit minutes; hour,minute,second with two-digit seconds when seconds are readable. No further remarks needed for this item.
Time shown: 5,09
